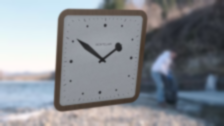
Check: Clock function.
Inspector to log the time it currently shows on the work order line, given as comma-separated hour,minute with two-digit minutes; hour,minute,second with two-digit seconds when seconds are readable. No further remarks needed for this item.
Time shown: 1,51
